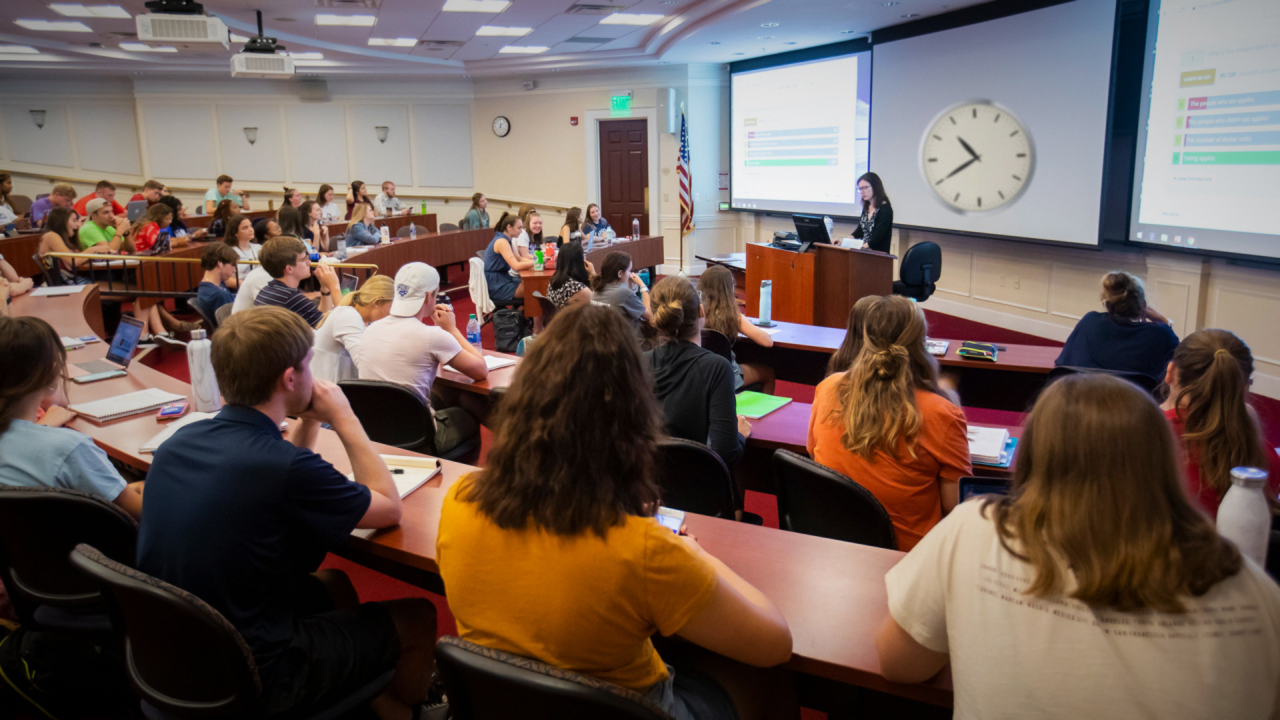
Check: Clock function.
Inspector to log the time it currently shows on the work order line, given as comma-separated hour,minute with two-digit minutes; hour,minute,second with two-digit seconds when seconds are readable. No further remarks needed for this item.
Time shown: 10,40
